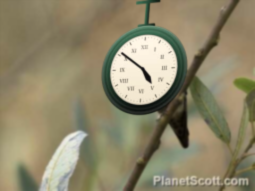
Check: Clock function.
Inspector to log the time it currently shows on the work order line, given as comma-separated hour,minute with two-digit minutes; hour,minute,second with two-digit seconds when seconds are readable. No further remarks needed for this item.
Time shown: 4,51
